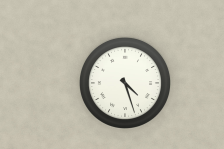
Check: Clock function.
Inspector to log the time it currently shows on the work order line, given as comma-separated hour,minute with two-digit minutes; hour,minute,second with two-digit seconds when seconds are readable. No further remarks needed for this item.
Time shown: 4,27
